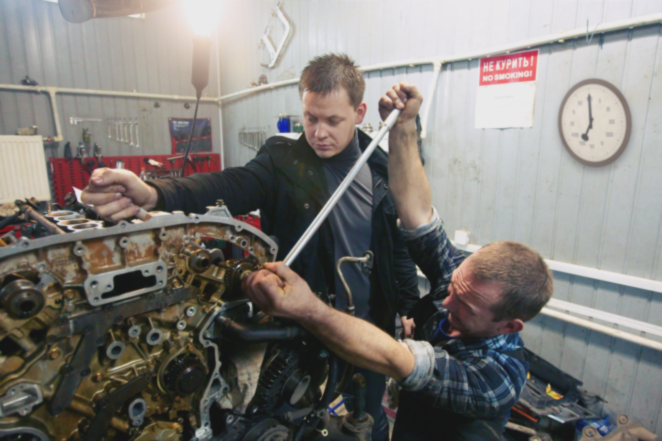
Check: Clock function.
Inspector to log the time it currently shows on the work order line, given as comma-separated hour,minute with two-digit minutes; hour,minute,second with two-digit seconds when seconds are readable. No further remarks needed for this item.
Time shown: 7,00
